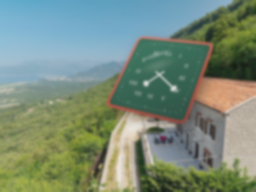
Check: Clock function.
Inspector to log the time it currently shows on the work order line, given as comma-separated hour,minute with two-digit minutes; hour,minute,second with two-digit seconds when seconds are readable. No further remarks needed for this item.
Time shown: 7,20
